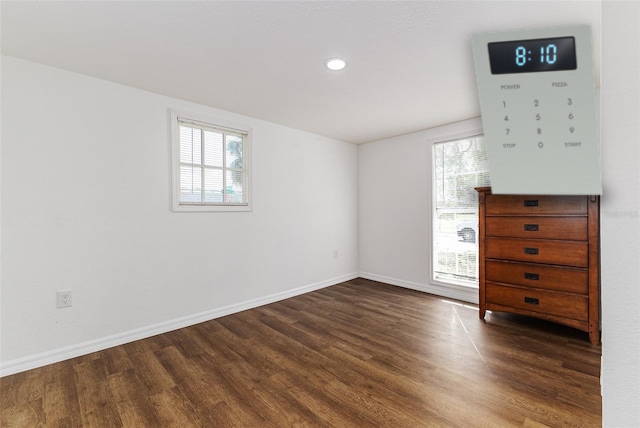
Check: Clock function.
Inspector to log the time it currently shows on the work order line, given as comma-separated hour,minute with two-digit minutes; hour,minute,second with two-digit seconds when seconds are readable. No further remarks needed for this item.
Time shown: 8,10
